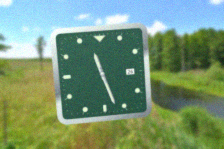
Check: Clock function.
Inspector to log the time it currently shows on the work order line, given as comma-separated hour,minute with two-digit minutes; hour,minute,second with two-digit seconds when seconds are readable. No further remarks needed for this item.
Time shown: 11,27
